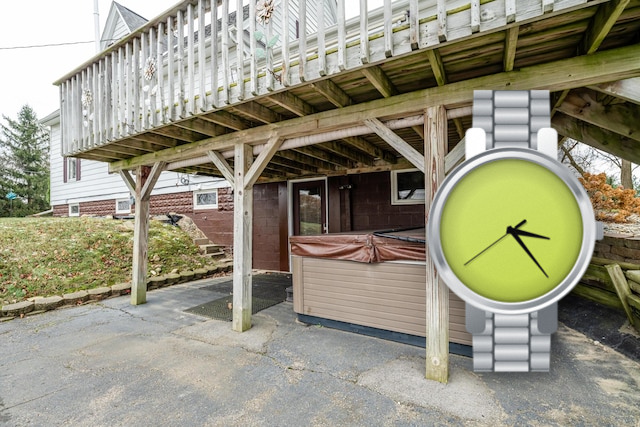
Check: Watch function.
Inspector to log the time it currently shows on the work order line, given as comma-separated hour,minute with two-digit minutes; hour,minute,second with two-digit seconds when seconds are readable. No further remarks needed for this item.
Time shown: 3,23,39
